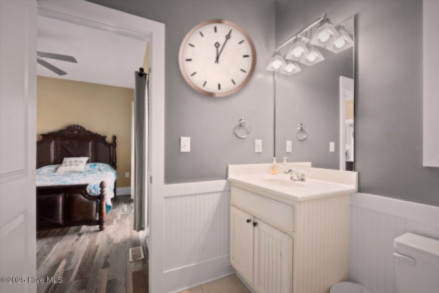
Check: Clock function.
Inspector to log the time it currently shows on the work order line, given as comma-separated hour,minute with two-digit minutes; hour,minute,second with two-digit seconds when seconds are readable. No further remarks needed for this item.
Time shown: 12,05
